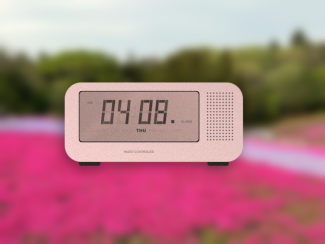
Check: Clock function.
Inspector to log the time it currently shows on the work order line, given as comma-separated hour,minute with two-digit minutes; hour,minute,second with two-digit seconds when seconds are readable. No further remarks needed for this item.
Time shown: 4,08
